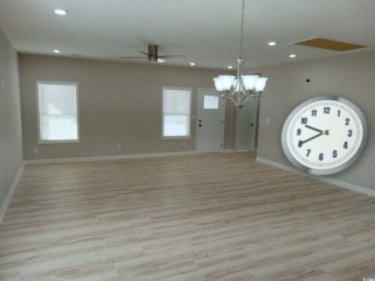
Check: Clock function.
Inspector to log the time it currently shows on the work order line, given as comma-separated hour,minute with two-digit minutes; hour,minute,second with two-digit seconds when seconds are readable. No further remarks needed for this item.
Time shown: 9,40
